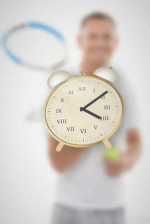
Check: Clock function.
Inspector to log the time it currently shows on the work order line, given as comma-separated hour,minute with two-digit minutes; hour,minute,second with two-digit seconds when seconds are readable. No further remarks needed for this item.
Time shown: 4,09
